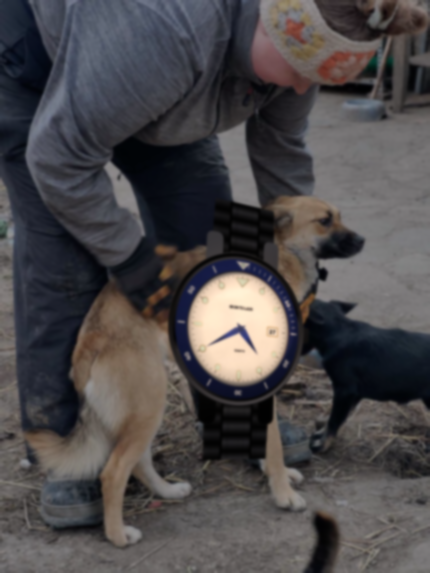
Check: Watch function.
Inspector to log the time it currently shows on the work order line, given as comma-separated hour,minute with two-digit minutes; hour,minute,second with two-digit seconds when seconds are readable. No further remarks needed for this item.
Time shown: 4,40
